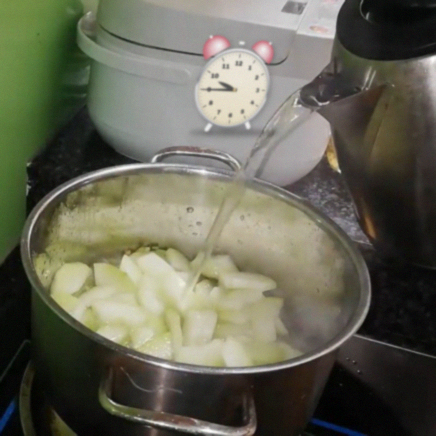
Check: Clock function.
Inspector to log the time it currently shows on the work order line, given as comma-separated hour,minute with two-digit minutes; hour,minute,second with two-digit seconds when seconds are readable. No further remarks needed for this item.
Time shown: 9,45
